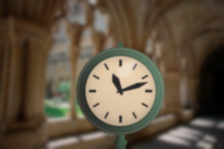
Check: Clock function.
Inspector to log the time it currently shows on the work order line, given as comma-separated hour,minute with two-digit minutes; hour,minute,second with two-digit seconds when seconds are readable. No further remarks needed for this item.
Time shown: 11,12
